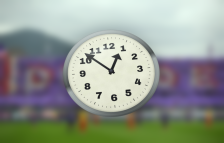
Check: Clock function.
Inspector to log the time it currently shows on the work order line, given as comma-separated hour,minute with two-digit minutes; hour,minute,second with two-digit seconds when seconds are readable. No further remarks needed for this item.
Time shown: 12,52
